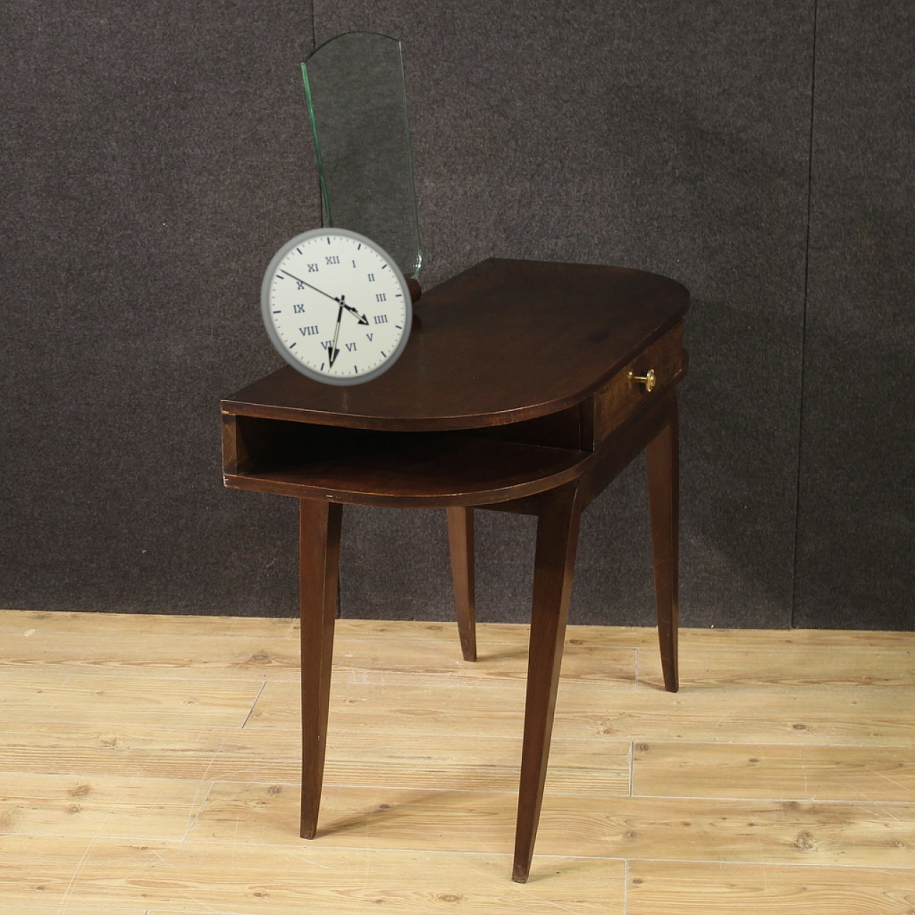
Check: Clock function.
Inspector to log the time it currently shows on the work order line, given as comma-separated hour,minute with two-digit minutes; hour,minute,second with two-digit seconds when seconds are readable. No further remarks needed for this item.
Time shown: 4,33,51
